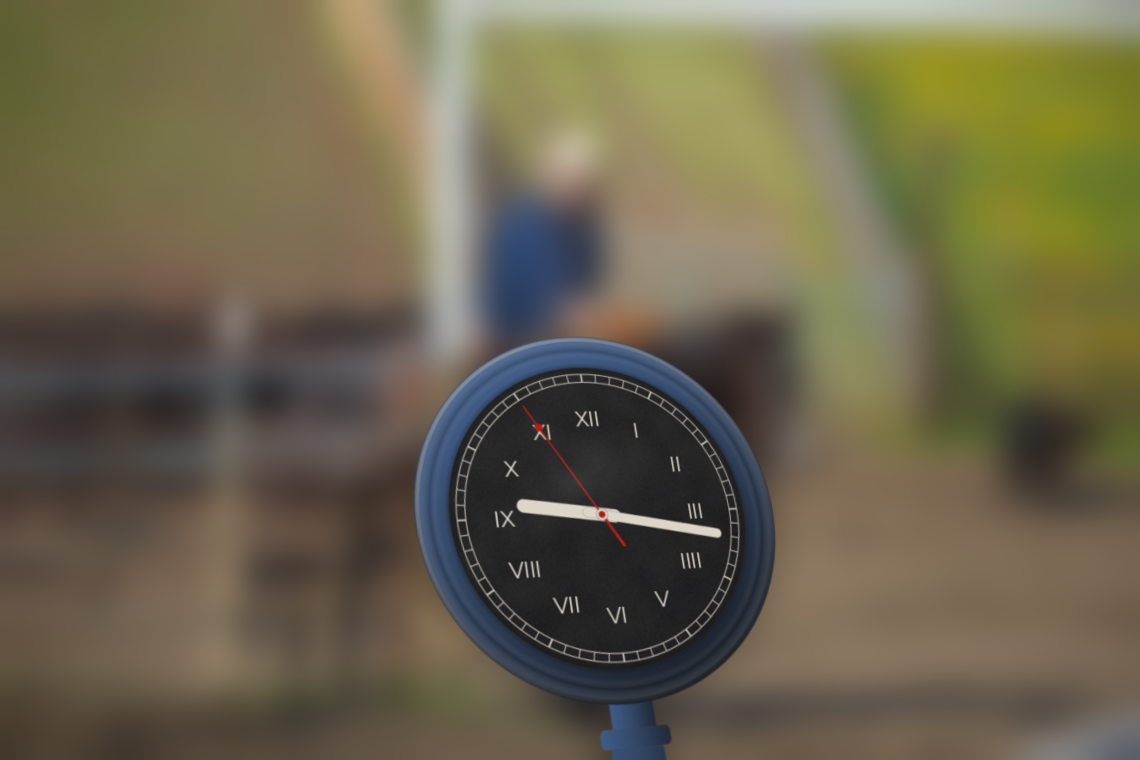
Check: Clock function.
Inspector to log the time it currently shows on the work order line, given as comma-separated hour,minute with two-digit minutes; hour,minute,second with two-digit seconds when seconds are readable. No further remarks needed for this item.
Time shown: 9,16,55
